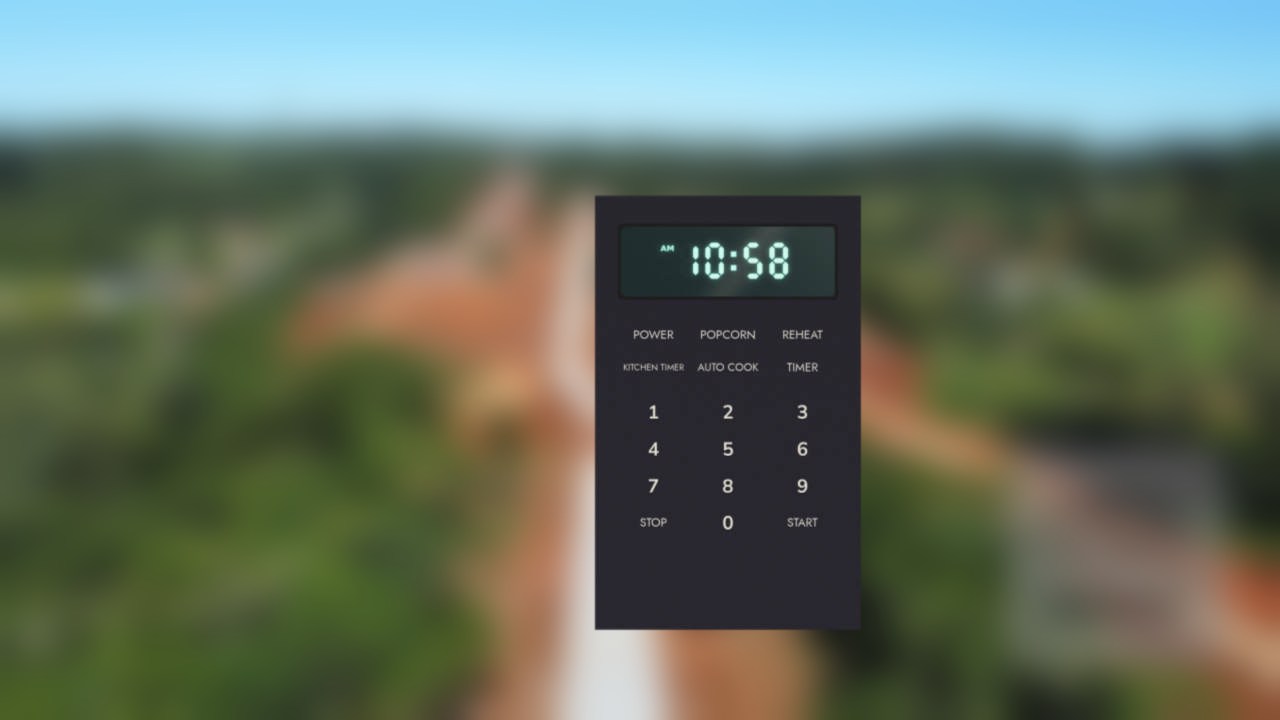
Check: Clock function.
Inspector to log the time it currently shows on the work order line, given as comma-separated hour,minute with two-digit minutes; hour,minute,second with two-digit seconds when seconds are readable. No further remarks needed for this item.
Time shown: 10,58
